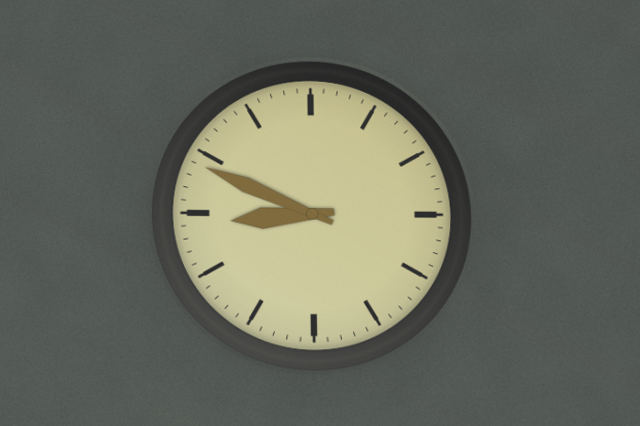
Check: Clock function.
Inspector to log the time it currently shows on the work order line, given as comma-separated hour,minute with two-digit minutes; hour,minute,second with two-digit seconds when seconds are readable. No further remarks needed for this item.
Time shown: 8,49
